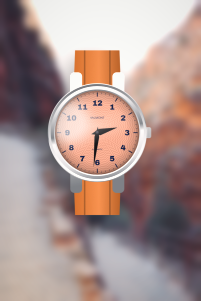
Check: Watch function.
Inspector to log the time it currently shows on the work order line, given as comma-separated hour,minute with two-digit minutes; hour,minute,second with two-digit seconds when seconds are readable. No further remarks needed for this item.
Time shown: 2,31
